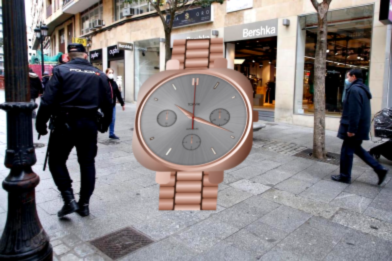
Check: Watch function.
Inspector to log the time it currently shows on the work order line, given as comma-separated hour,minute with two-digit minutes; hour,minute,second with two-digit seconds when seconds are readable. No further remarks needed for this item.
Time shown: 10,19
